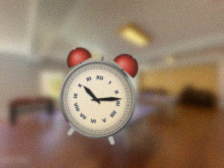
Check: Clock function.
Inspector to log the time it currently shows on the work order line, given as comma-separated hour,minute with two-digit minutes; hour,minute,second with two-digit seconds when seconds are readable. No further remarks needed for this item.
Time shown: 10,13
